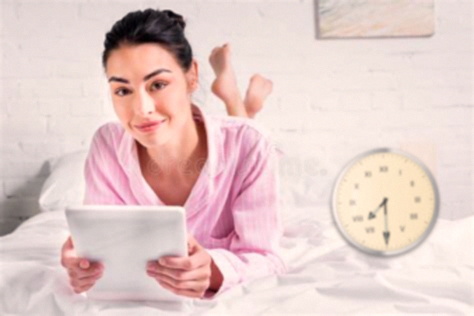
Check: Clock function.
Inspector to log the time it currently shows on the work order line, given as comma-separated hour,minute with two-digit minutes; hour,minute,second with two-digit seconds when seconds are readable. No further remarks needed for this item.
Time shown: 7,30
